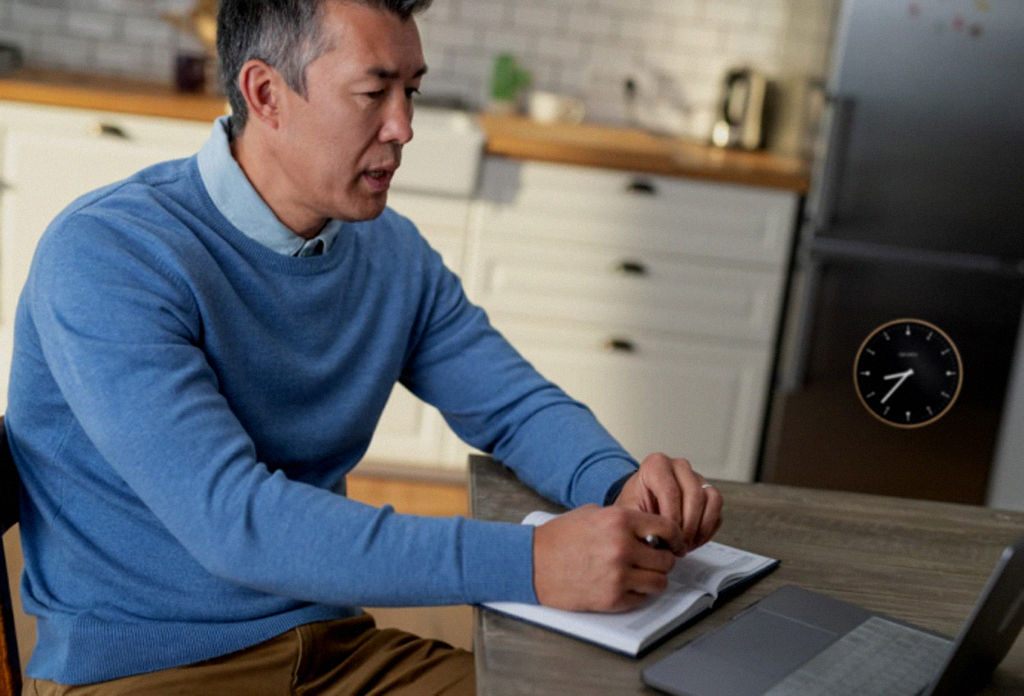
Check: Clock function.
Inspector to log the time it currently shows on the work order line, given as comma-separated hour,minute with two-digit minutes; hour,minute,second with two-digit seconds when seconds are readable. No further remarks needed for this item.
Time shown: 8,37
